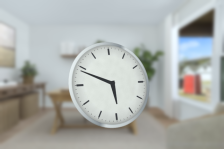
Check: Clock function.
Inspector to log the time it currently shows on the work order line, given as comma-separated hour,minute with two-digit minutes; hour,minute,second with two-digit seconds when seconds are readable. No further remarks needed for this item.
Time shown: 5,49
